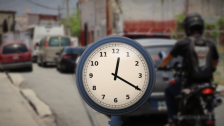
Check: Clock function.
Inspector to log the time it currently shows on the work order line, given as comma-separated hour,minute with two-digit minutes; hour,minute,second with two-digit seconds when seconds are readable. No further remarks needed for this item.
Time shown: 12,20
